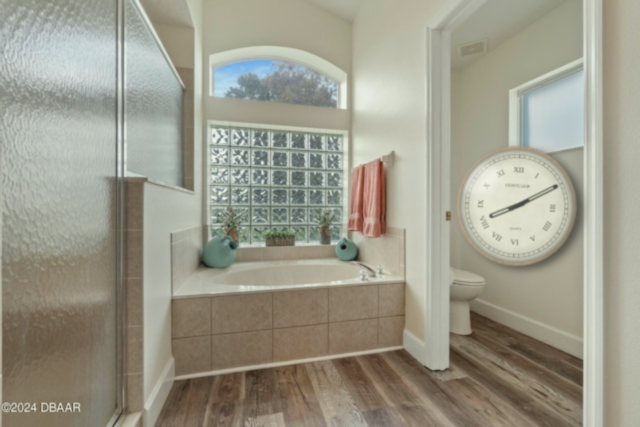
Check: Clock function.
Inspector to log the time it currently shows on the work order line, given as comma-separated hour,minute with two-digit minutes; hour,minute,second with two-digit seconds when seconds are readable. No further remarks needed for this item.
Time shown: 8,10
